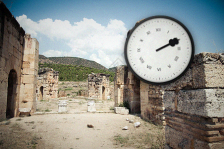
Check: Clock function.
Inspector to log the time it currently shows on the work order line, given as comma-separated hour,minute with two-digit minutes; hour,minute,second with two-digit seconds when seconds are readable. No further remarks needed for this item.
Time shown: 2,11
